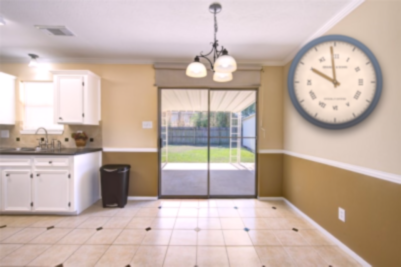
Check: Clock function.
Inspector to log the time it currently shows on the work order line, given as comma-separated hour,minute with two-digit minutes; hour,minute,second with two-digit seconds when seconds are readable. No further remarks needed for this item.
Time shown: 9,59
